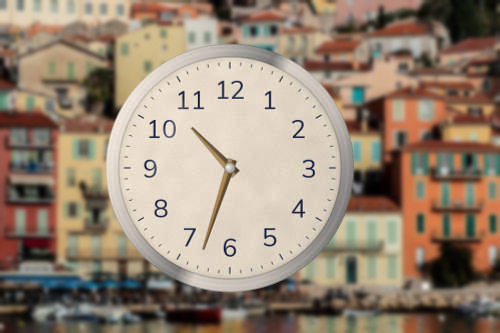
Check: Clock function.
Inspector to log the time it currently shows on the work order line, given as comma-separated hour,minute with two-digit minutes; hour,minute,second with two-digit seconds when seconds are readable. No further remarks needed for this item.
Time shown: 10,33
